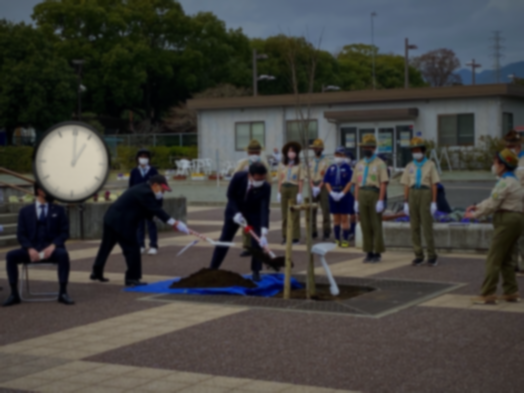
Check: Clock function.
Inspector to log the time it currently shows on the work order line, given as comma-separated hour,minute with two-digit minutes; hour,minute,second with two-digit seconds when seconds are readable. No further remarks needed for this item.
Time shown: 1,00
